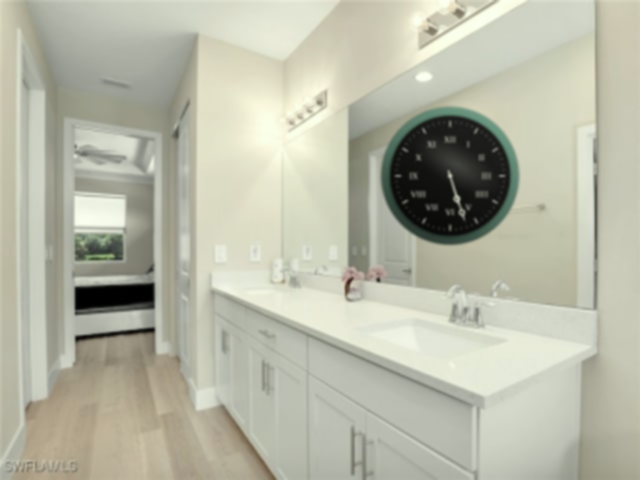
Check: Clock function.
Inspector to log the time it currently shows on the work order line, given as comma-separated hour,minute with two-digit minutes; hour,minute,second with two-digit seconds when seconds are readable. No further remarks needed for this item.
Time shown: 5,27
